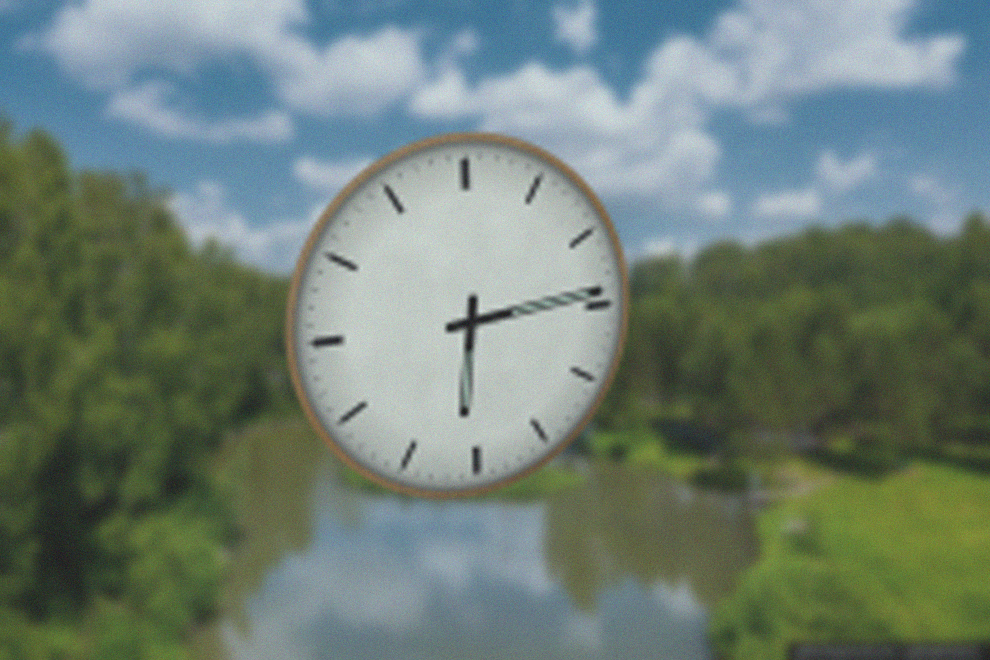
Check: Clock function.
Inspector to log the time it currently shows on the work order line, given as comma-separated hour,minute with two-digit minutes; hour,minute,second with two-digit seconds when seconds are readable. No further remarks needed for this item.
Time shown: 6,14
